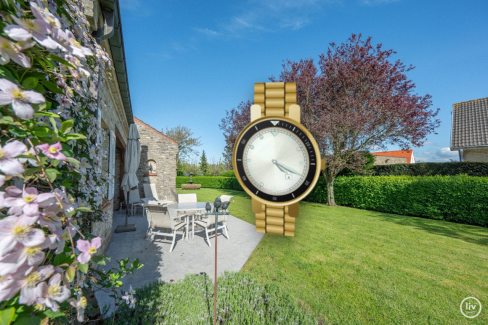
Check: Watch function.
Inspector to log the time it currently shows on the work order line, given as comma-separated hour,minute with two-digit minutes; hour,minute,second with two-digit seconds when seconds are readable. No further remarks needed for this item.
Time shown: 4,19
